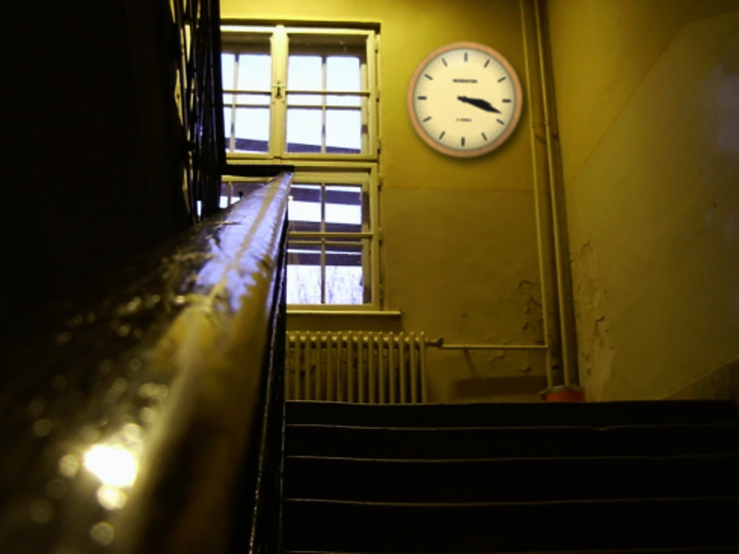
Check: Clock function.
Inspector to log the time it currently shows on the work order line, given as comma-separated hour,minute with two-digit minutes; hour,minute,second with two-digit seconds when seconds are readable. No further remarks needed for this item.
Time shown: 3,18
